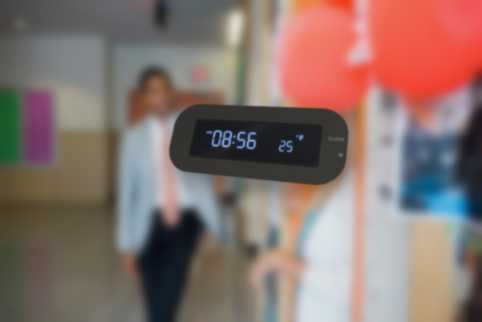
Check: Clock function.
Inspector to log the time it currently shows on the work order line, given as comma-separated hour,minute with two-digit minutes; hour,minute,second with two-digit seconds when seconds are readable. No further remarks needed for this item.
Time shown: 8,56
